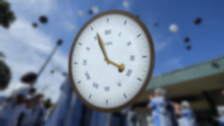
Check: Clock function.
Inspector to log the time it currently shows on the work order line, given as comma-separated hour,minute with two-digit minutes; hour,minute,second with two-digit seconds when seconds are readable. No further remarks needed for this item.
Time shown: 3,56
